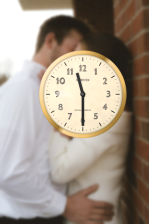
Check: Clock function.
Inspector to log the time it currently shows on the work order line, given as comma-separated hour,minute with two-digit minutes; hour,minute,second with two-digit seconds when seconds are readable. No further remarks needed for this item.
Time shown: 11,30
